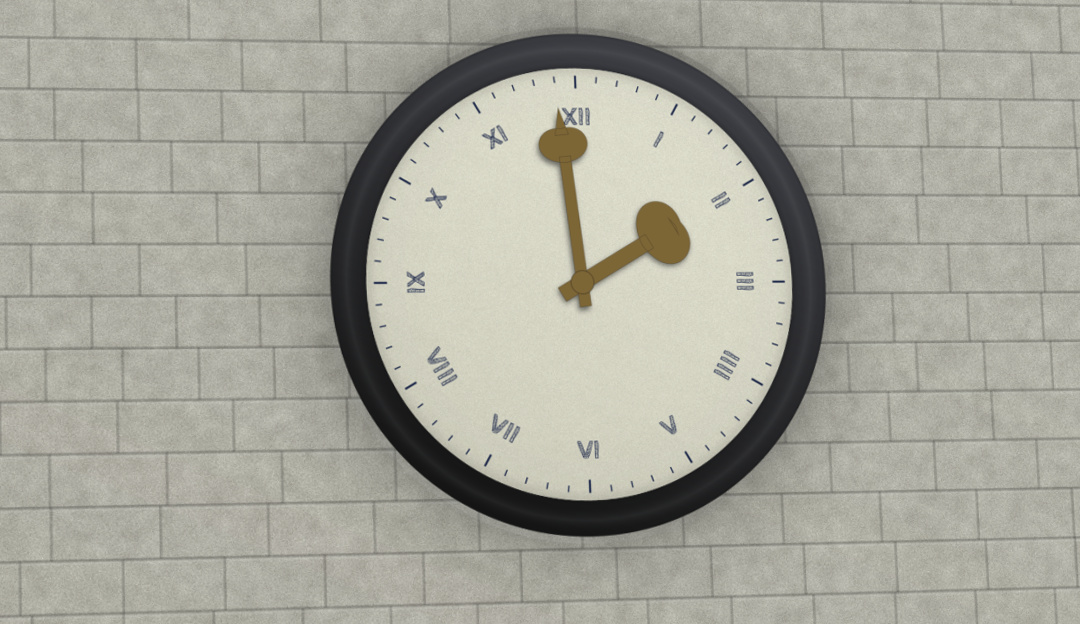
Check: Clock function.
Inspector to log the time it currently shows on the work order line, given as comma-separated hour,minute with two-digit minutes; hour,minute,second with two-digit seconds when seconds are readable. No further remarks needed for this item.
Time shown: 1,59
